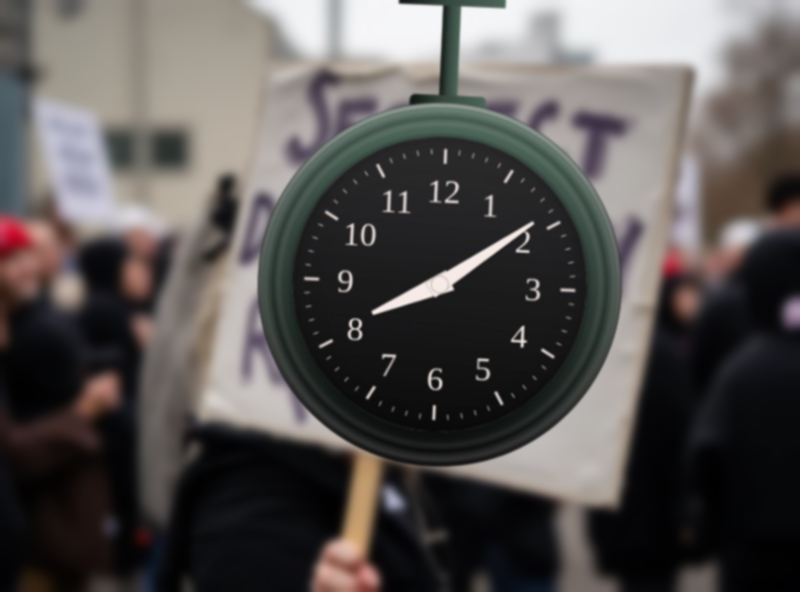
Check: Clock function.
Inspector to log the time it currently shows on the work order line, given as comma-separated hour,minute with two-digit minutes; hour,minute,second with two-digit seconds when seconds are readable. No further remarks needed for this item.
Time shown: 8,09
